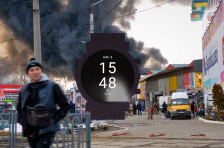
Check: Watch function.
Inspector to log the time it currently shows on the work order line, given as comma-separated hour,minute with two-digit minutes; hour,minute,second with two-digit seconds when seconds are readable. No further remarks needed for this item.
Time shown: 15,48
